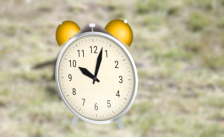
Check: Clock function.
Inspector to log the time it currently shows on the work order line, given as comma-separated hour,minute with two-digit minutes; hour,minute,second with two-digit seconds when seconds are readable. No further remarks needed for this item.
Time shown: 10,03
